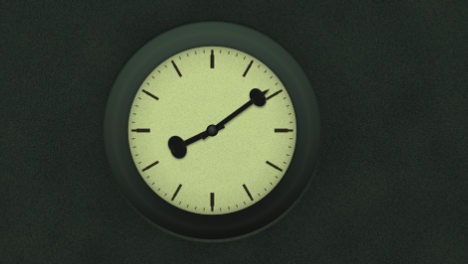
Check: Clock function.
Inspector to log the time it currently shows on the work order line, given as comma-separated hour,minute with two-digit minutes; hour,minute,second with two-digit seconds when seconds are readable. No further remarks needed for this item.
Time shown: 8,09
